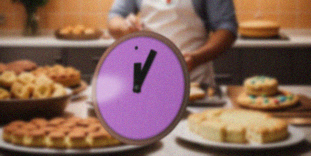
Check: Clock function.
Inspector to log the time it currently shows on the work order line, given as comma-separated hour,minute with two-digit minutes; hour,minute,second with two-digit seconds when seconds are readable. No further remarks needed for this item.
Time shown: 12,05
